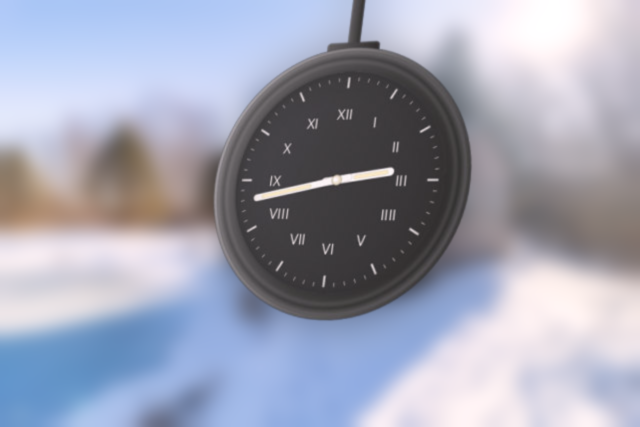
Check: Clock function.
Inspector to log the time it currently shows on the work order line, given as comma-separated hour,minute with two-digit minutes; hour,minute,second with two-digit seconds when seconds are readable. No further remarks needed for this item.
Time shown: 2,43
